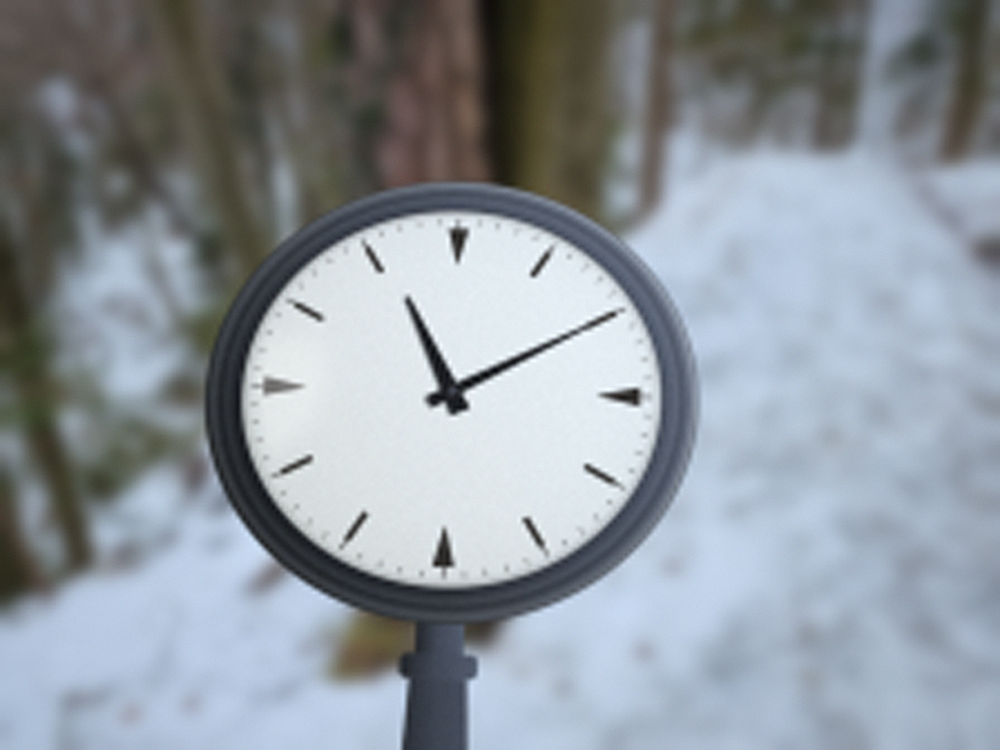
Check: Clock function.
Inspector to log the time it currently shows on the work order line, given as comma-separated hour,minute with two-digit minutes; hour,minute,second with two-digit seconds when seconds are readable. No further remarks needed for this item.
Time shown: 11,10
